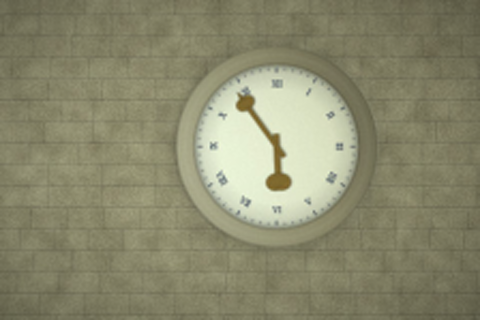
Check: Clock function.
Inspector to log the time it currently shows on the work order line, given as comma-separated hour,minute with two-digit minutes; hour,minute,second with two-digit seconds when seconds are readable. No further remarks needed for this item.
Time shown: 5,54
